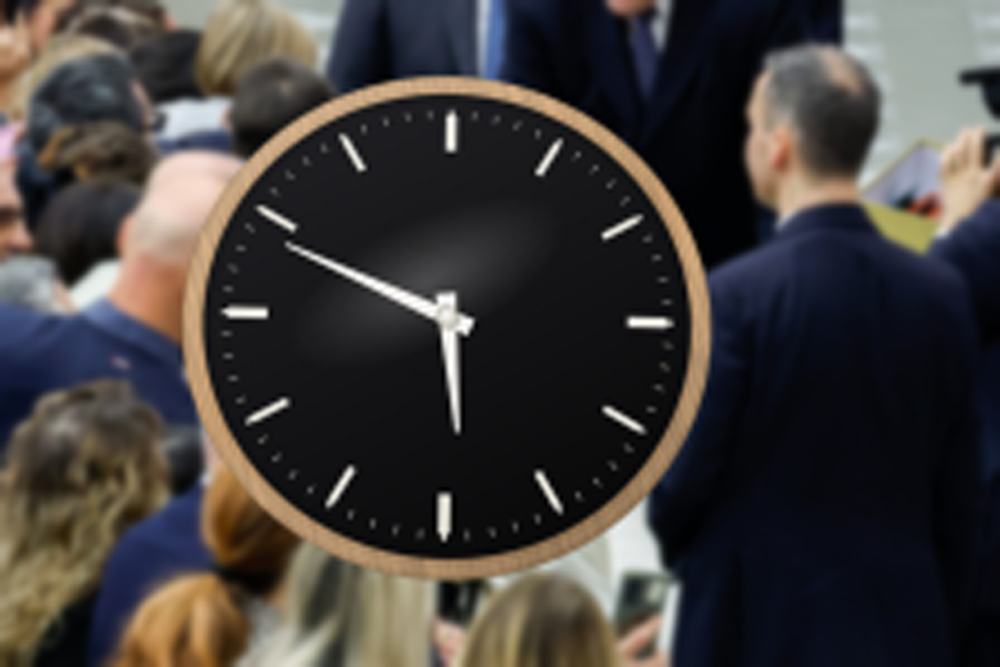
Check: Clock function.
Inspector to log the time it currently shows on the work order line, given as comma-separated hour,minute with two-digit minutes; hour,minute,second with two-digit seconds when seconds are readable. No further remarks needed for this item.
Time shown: 5,49
